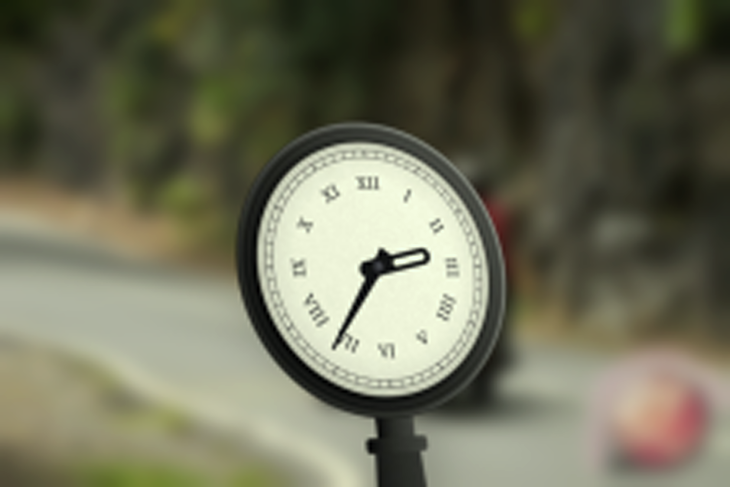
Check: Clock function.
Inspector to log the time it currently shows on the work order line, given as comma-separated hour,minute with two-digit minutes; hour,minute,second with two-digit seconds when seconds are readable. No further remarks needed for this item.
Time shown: 2,36
